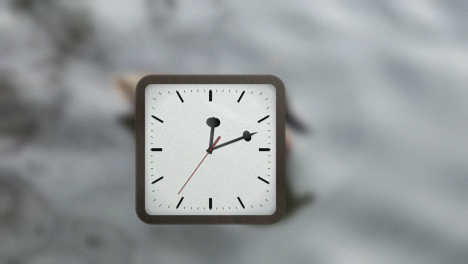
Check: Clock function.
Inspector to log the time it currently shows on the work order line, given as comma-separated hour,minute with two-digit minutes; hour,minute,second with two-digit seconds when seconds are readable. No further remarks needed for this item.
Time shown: 12,11,36
